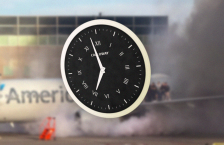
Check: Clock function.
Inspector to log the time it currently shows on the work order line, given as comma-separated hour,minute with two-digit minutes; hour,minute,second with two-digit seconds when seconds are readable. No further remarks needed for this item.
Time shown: 6,58
